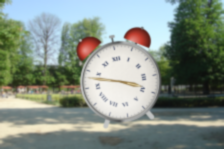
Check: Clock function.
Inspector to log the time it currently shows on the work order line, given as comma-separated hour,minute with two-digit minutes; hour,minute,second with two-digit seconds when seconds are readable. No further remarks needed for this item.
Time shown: 3,48
